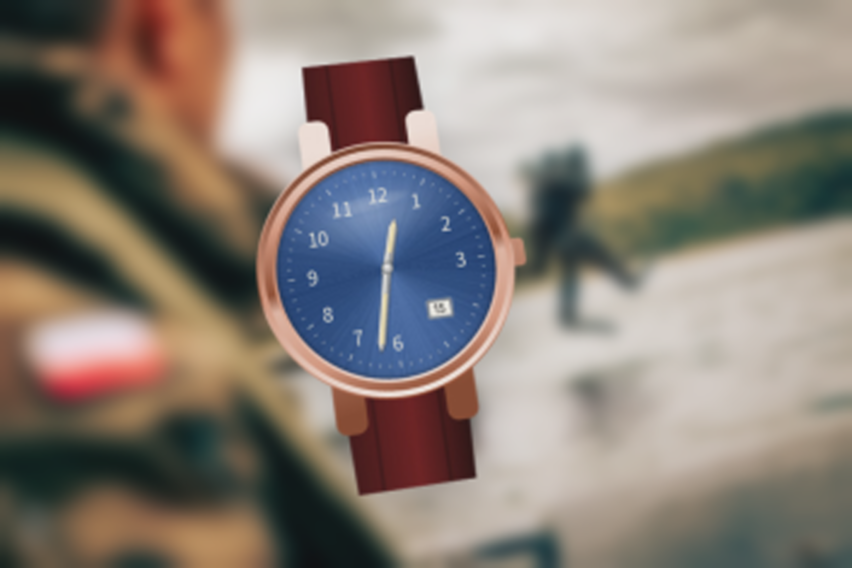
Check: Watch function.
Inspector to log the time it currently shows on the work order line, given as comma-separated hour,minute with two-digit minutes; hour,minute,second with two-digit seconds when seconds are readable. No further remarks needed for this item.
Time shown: 12,32
